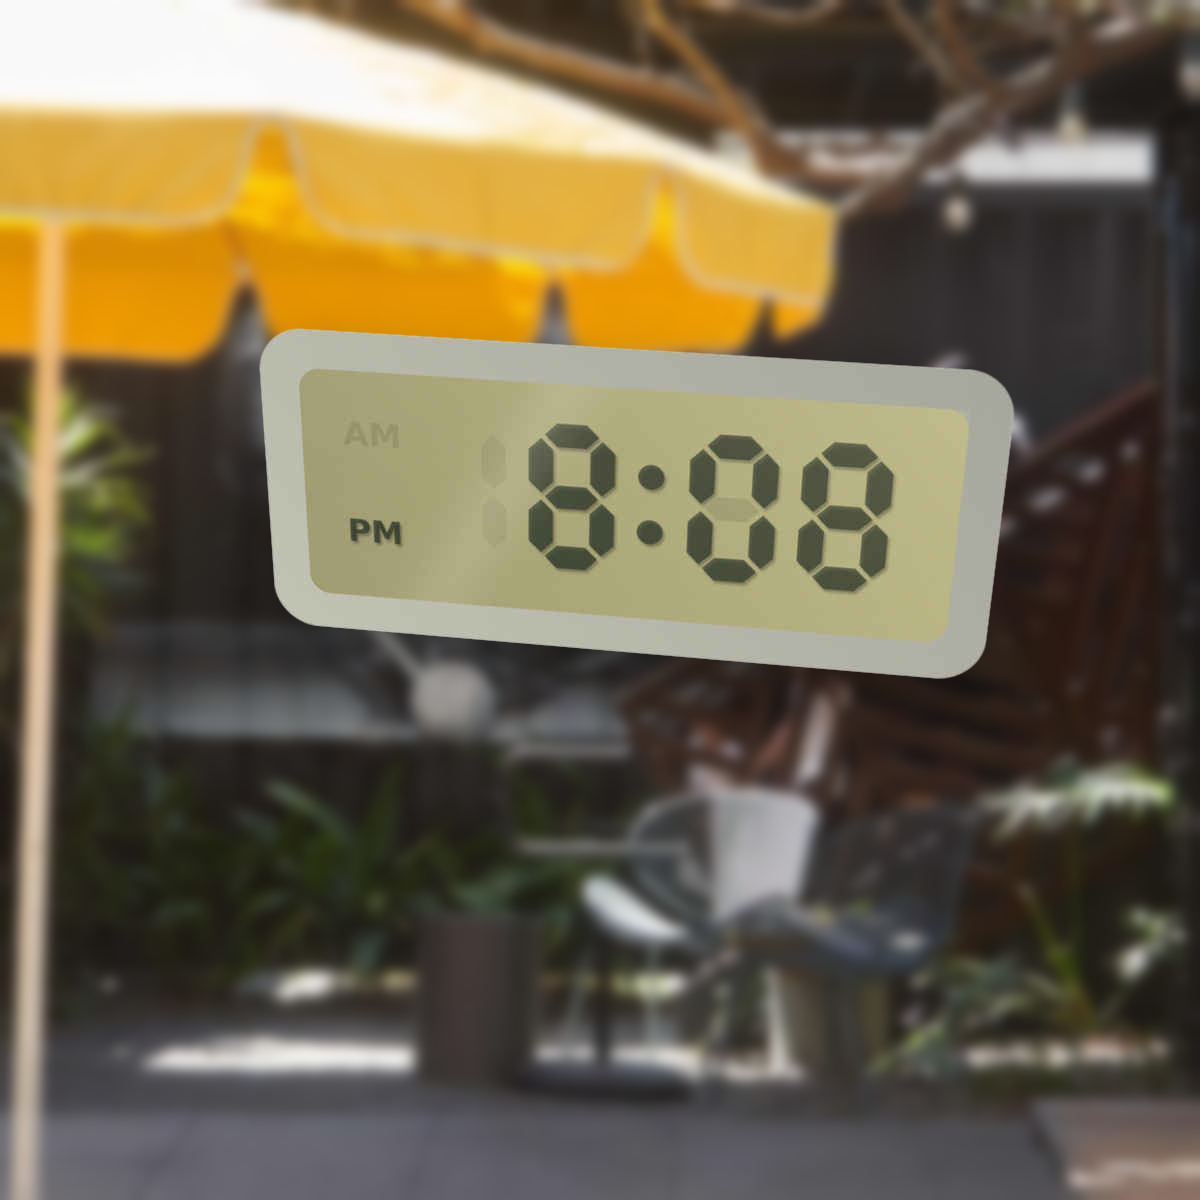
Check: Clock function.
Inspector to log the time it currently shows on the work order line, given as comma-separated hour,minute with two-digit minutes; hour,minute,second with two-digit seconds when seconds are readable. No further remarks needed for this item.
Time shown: 8,08
